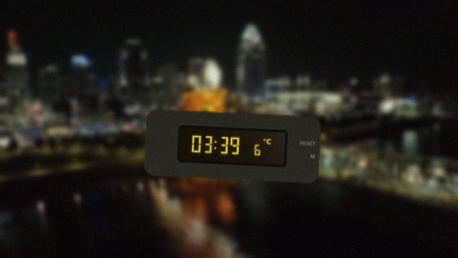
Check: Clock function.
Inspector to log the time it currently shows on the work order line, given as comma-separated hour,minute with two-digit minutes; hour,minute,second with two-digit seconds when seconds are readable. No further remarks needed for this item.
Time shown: 3,39
